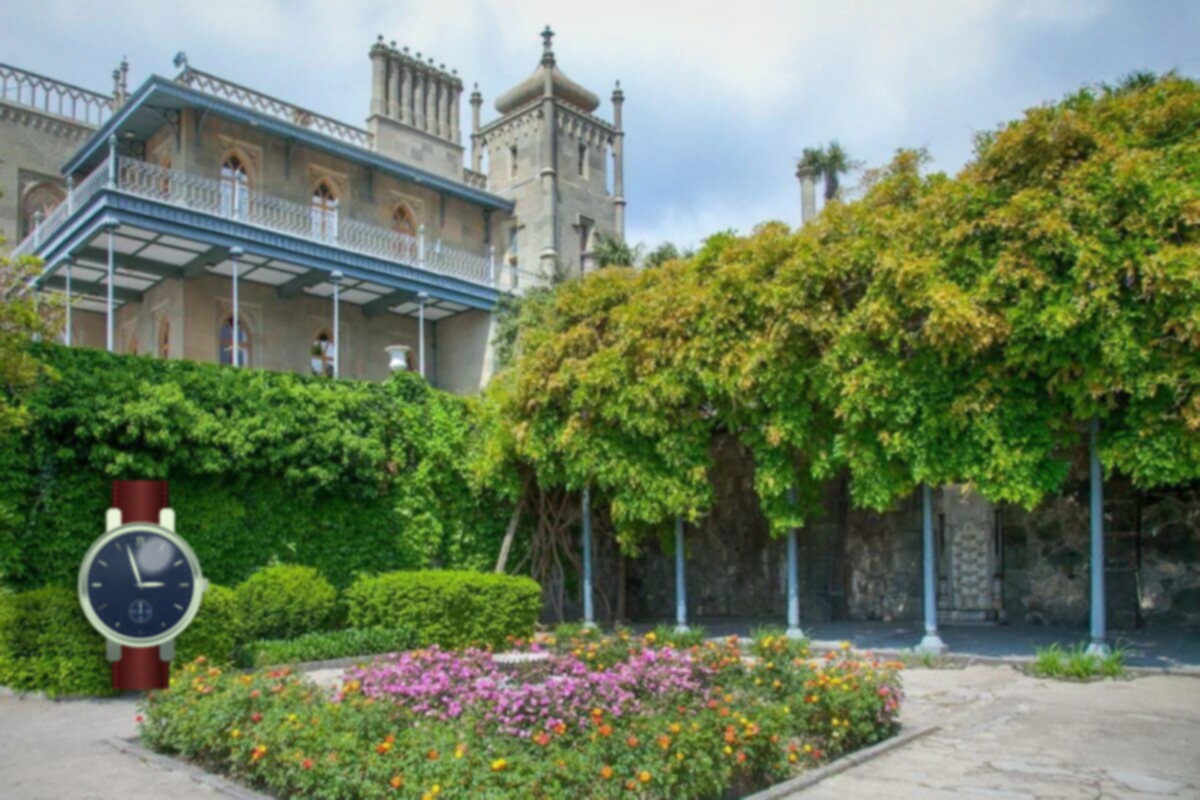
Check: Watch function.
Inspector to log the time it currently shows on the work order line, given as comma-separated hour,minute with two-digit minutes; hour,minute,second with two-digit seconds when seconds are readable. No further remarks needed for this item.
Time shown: 2,57
